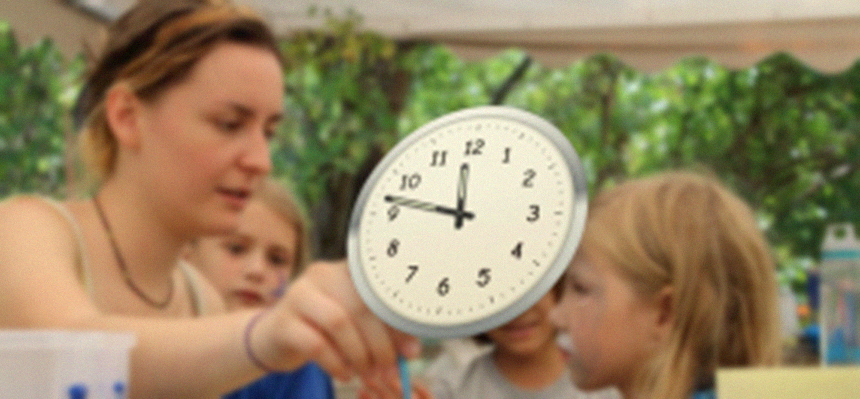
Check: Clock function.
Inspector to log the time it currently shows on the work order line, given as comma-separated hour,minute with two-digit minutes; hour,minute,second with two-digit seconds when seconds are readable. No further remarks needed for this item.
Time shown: 11,47
